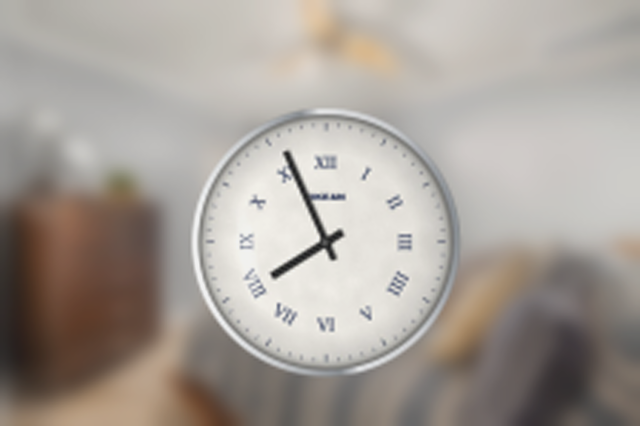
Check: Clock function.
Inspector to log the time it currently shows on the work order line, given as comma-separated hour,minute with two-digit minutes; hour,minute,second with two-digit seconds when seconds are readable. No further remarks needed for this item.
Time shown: 7,56
